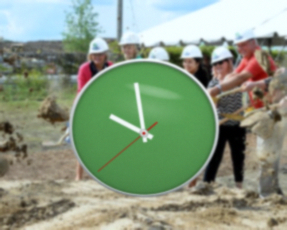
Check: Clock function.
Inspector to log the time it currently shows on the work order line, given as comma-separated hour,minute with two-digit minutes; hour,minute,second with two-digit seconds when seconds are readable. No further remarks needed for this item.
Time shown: 9,58,38
